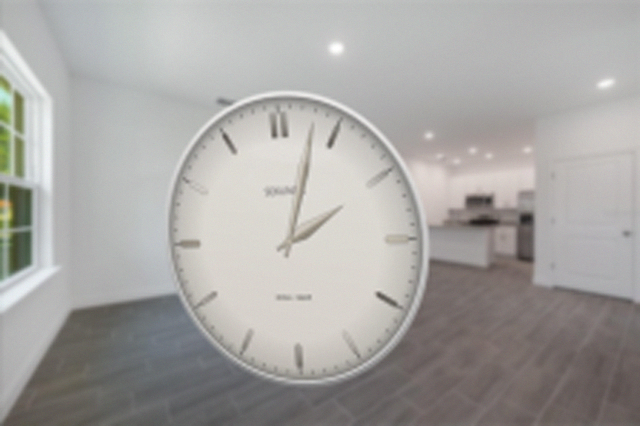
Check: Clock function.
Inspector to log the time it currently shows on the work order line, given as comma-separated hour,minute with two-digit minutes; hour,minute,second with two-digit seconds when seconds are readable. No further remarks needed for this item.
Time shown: 2,03
